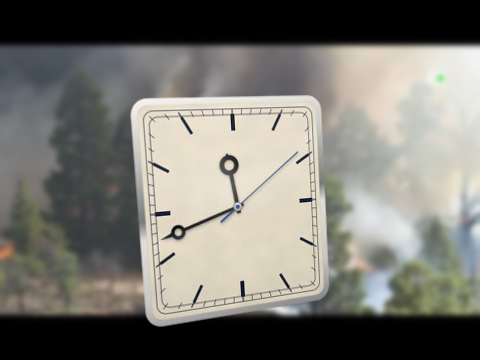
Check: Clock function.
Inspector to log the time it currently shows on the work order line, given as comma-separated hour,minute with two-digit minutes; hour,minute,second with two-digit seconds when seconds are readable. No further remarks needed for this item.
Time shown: 11,42,09
